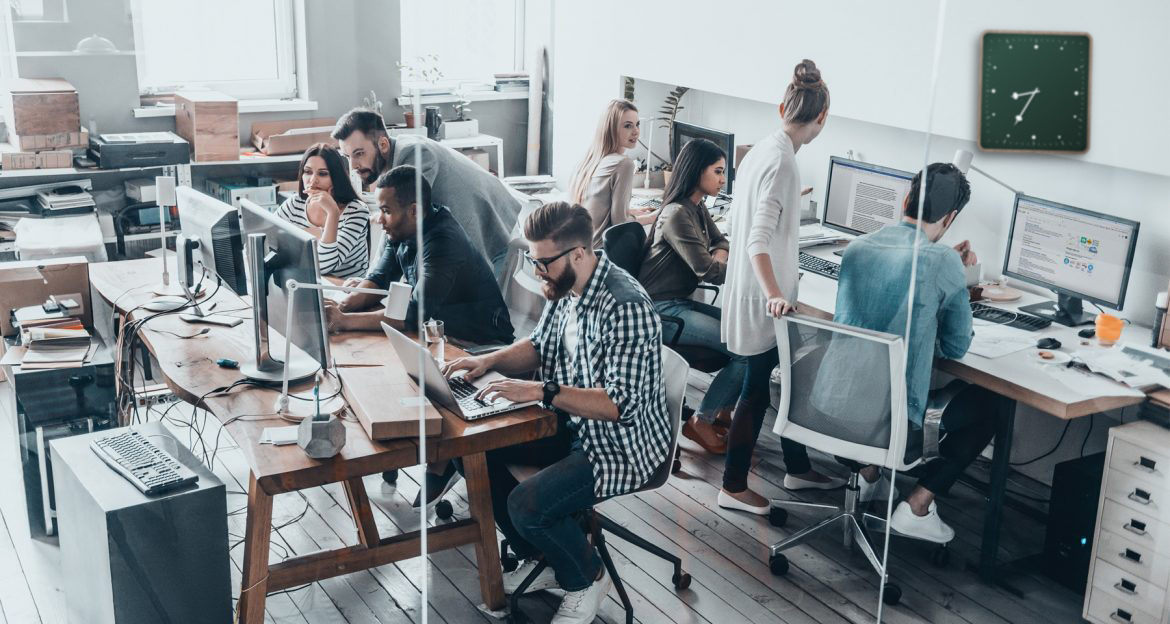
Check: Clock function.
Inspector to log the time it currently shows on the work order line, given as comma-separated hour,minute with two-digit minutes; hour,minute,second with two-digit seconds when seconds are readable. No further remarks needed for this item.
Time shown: 8,35
